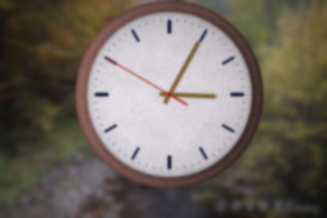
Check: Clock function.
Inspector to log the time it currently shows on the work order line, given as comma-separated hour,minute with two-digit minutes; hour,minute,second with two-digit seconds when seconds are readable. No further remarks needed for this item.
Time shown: 3,04,50
